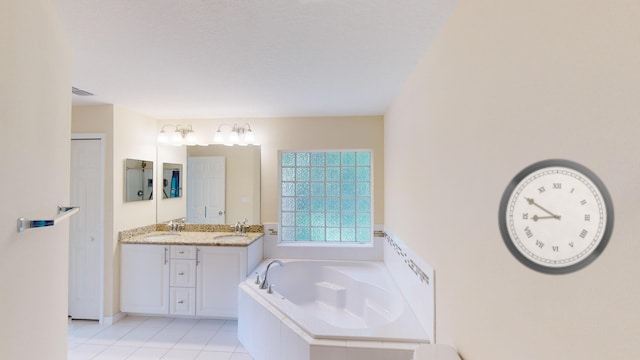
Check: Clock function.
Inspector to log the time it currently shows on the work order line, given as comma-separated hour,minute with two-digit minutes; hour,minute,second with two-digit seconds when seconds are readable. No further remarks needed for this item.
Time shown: 8,50
